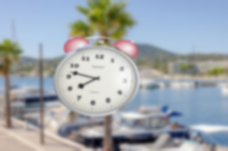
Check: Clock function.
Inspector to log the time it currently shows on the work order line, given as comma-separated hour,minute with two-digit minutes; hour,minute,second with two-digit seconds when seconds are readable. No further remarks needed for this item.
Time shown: 7,47
